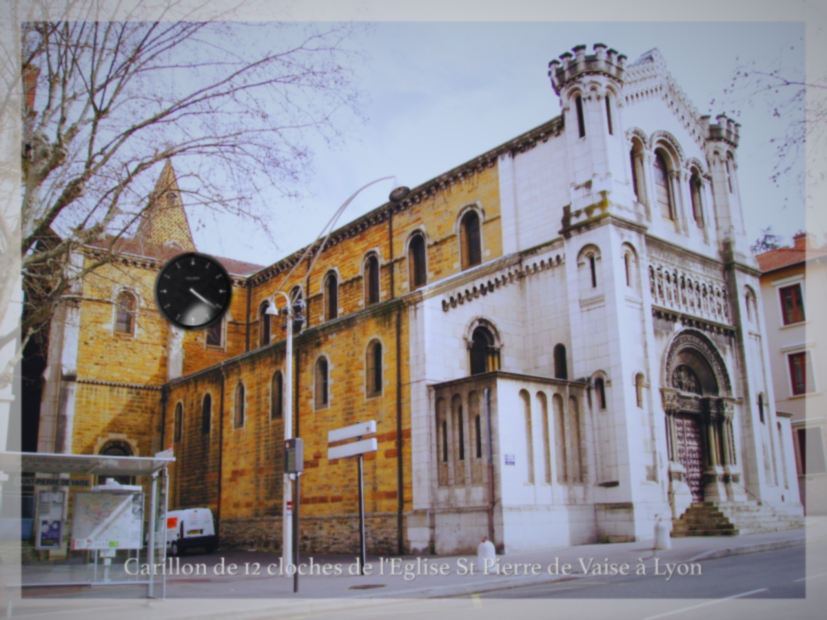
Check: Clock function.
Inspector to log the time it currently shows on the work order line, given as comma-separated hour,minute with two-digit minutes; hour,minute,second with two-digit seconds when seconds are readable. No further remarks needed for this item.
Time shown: 4,21
